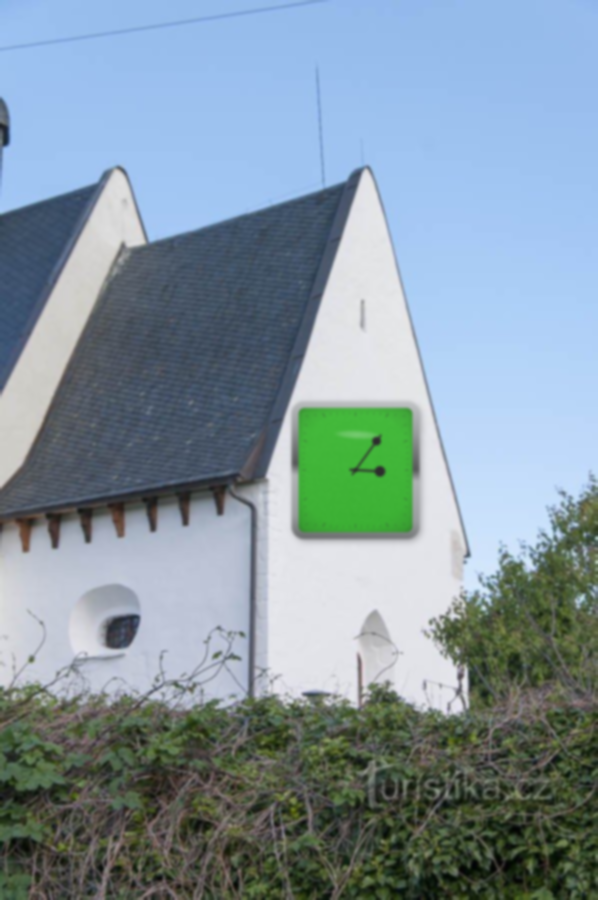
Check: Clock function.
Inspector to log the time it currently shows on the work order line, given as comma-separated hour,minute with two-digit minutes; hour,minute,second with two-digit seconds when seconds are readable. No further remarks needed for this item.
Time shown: 3,06
